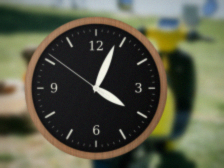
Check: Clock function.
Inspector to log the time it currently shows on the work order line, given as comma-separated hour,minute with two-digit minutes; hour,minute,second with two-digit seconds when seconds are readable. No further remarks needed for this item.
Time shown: 4,03,51
